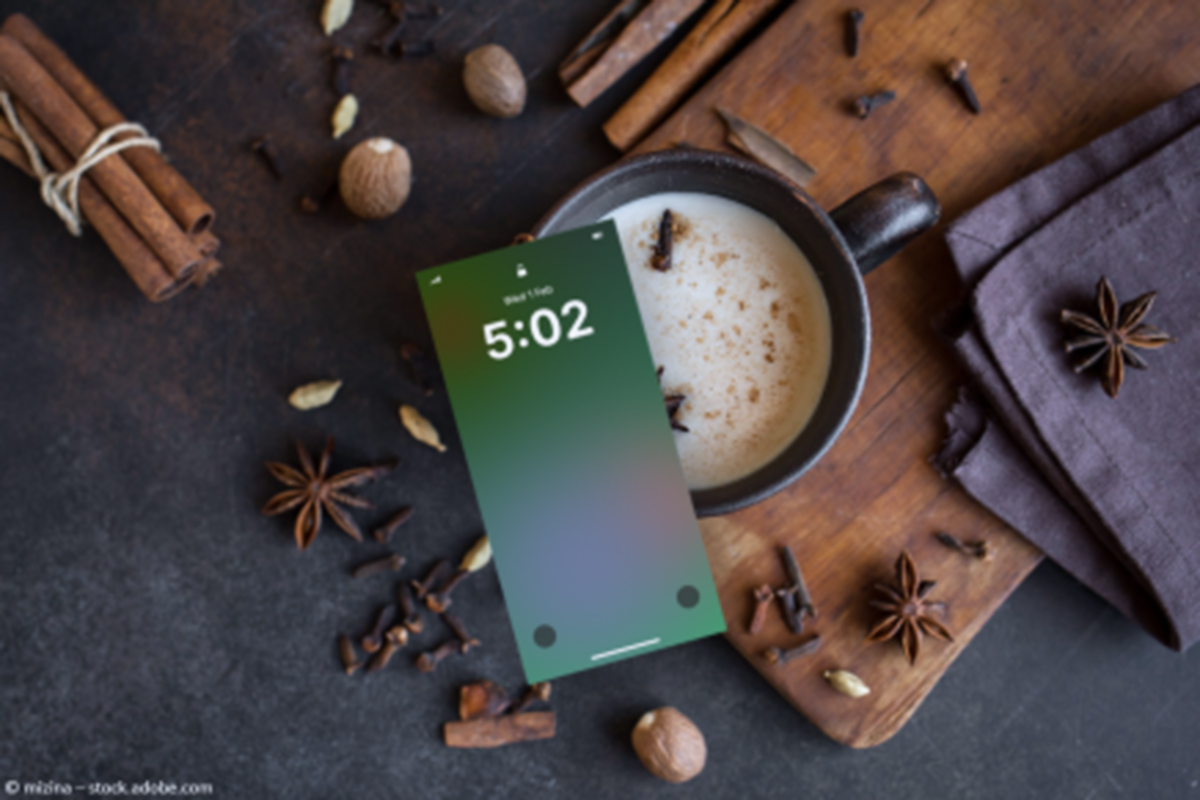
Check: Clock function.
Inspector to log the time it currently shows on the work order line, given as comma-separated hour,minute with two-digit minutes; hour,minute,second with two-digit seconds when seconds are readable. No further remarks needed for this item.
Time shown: 5,02
